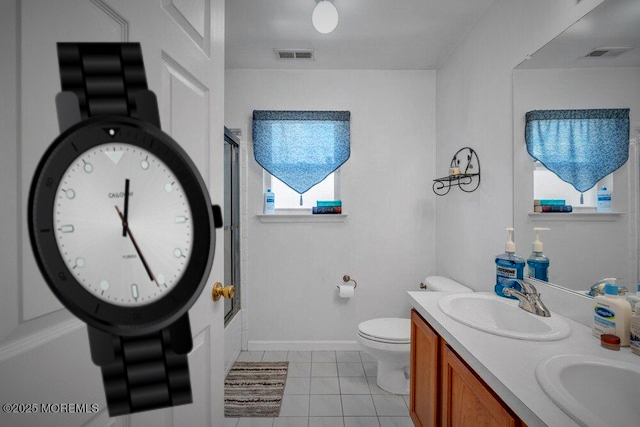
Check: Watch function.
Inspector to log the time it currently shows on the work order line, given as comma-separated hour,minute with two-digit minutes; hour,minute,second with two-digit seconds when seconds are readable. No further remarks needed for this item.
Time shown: 12,26,26
